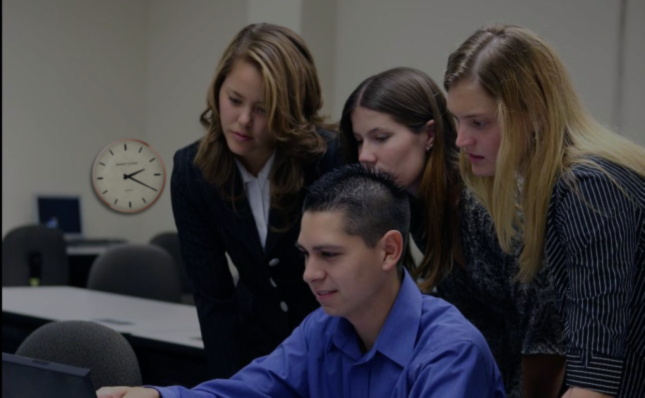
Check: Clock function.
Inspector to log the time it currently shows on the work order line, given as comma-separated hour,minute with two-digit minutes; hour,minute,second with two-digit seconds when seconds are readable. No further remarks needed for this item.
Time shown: 2,20
